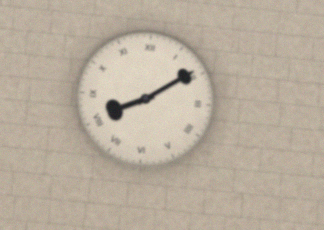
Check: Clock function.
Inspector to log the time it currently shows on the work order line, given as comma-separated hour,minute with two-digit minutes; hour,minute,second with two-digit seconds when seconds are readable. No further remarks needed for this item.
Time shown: 8,09
